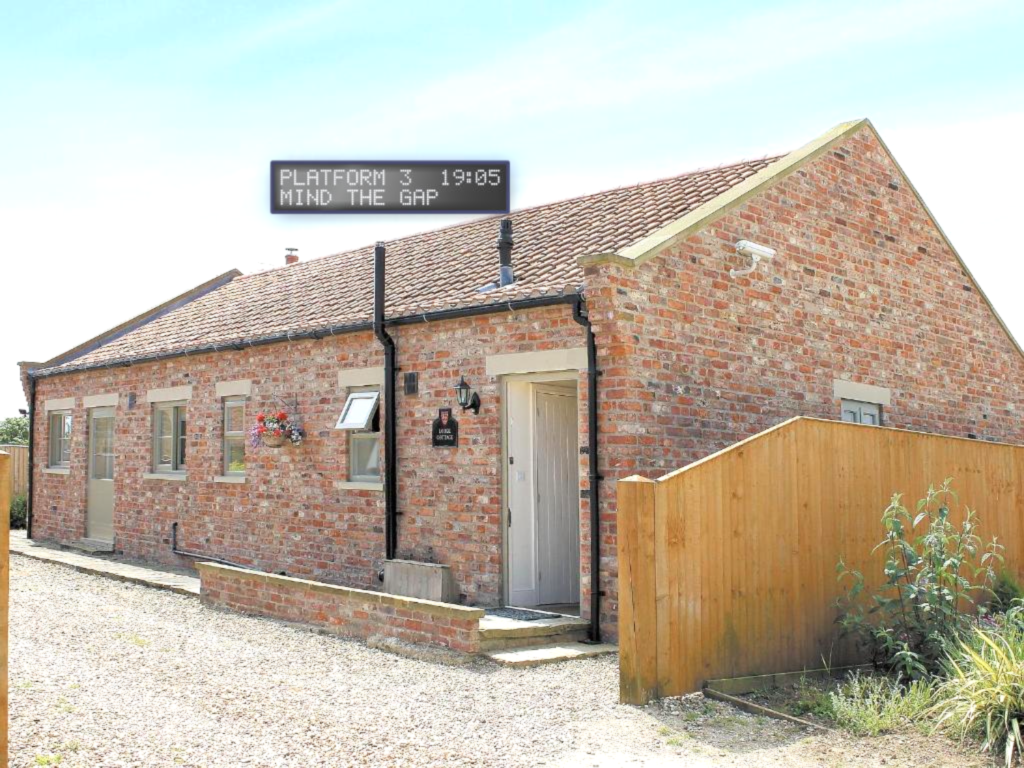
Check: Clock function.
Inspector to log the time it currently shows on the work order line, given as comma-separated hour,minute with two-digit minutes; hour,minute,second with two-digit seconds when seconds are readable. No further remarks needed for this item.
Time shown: 19,05
